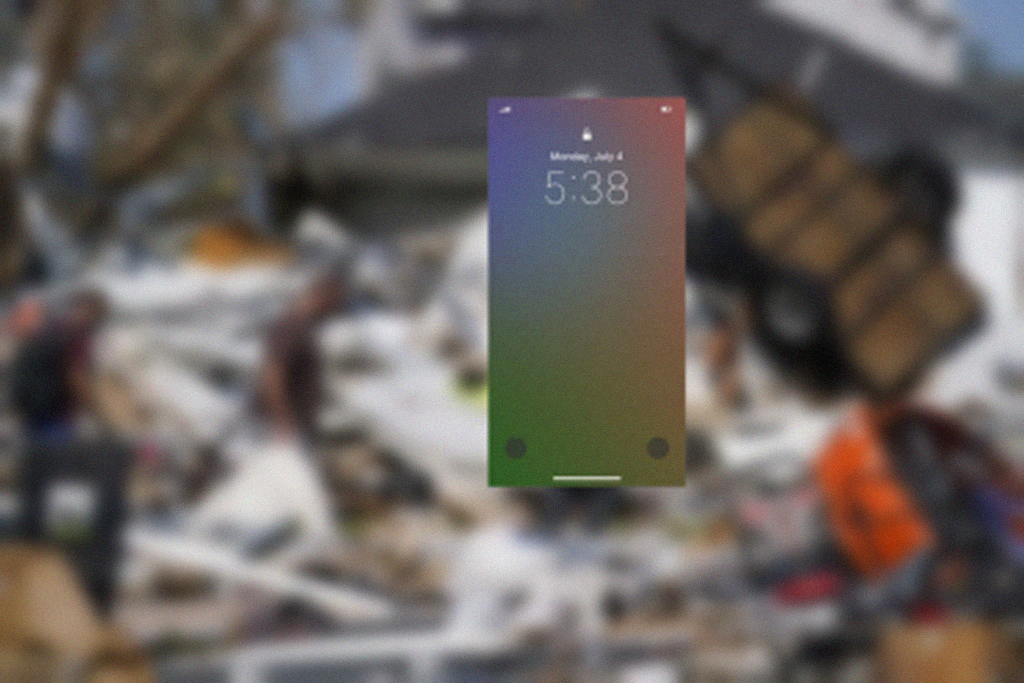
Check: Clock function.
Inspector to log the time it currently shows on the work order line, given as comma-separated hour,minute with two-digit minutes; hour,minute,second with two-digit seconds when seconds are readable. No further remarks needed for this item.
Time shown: 5,38
